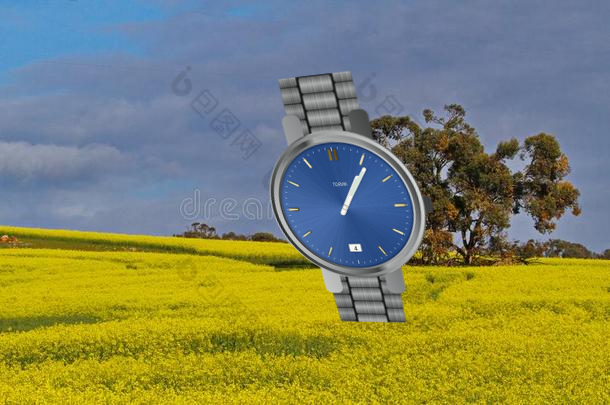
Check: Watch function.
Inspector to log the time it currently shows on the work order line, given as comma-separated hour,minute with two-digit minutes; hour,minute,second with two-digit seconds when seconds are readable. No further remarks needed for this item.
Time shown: 1,06
